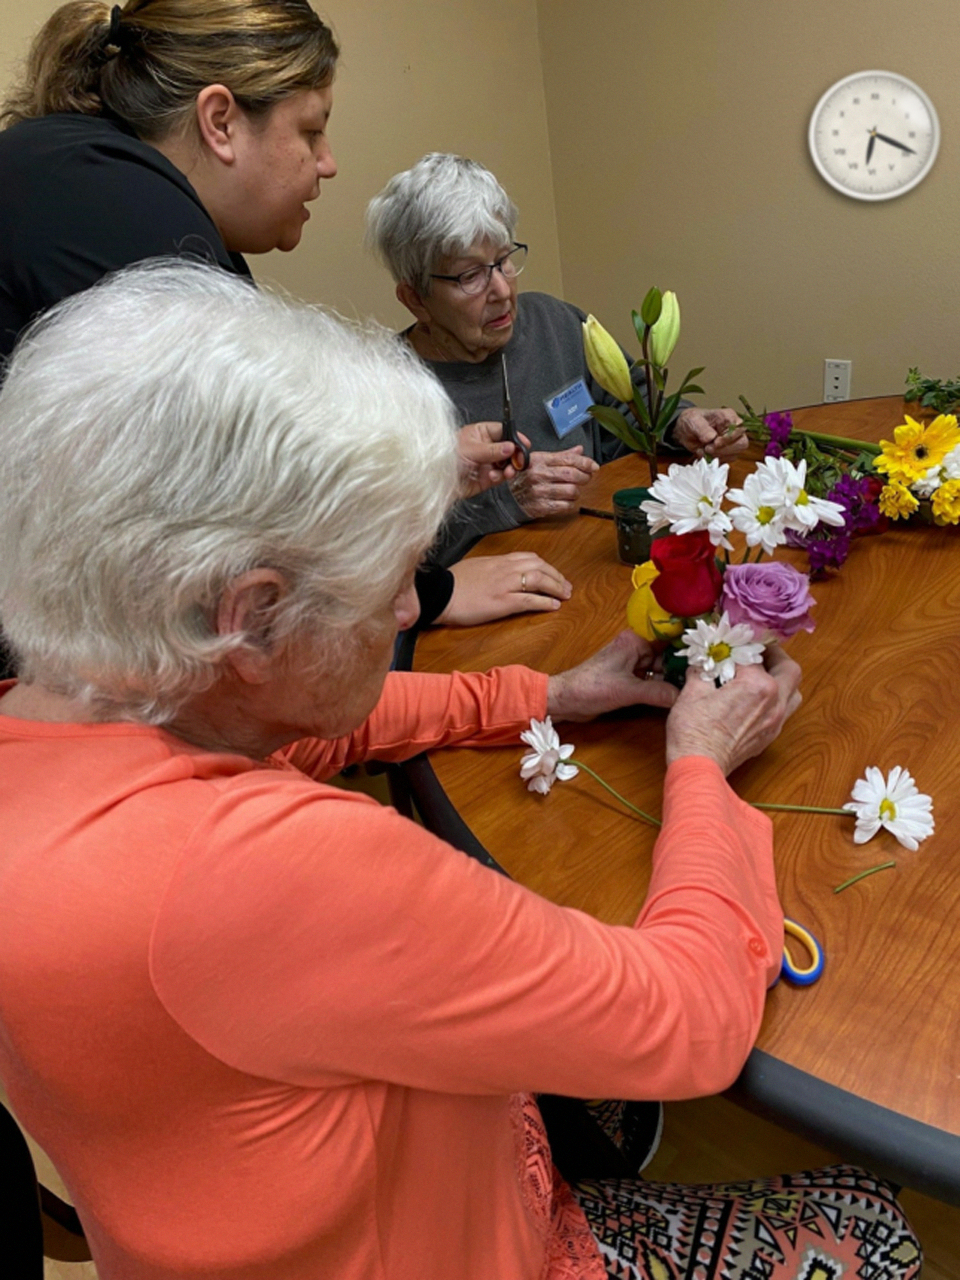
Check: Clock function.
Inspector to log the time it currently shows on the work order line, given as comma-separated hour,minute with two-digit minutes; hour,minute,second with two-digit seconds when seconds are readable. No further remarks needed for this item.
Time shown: 6,19
